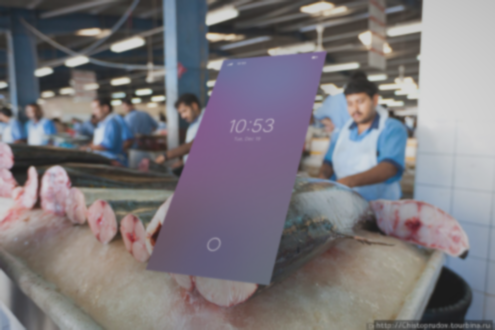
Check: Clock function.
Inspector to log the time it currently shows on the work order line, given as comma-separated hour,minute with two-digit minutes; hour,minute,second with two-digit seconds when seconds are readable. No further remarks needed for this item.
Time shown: 10,53
